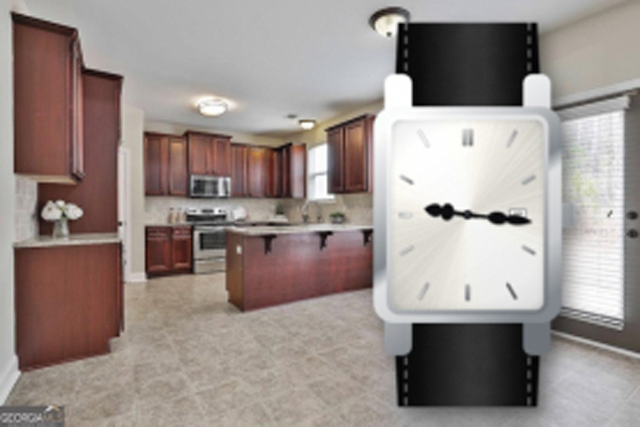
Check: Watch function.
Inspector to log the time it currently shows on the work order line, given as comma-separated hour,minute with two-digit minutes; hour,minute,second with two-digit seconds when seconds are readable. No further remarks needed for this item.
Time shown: 9,16
